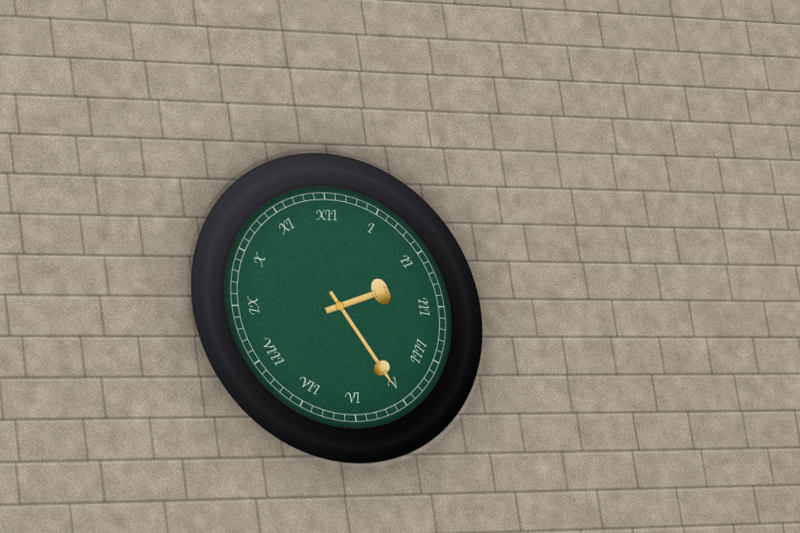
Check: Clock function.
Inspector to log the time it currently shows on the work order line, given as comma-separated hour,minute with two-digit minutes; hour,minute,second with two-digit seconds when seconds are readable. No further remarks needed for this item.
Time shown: 2,25
